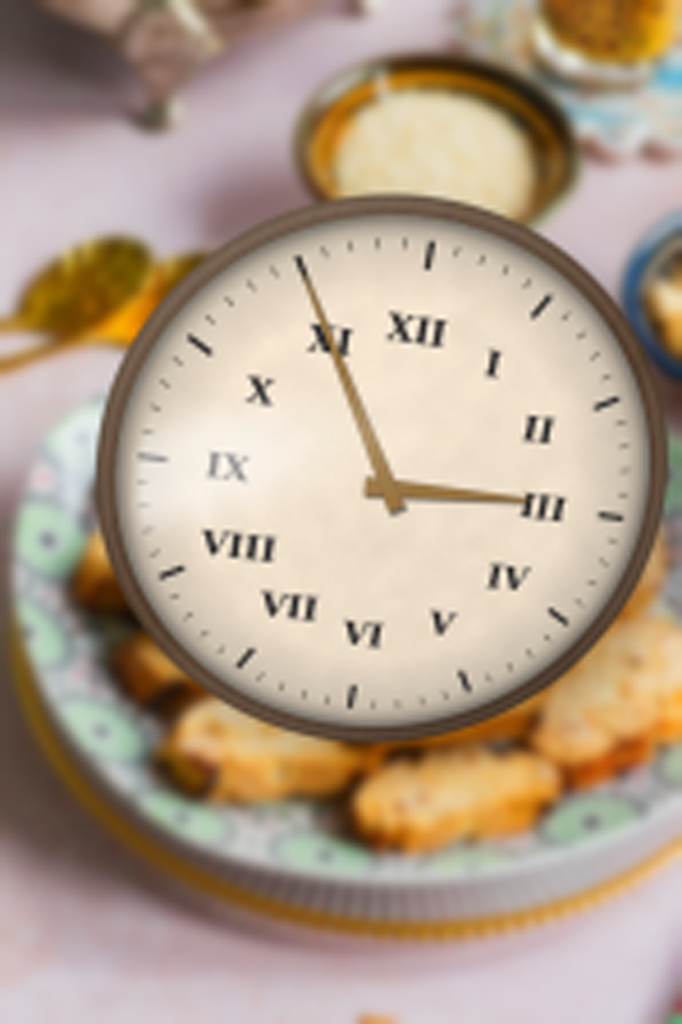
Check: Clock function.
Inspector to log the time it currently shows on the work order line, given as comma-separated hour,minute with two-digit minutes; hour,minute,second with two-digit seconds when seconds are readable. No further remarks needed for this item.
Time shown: 2,55
